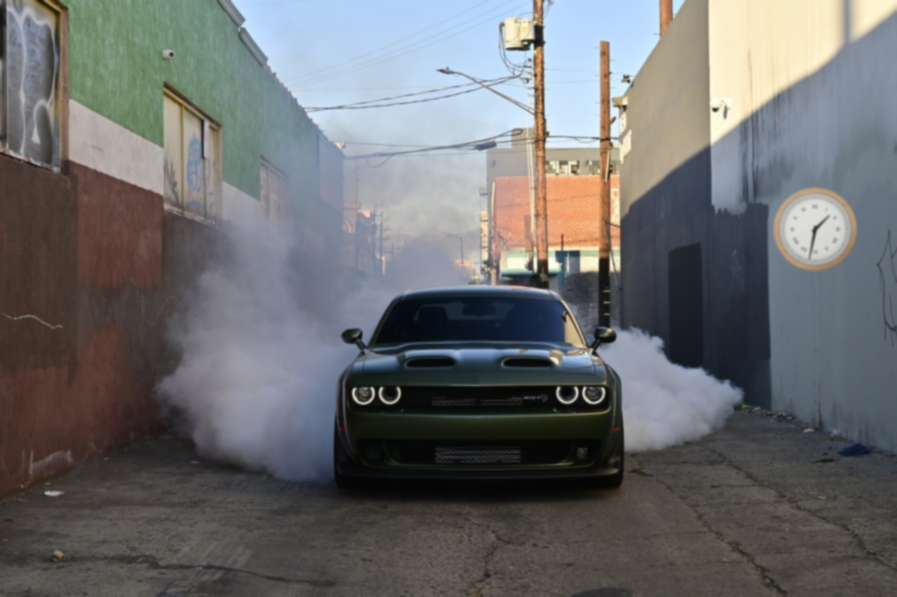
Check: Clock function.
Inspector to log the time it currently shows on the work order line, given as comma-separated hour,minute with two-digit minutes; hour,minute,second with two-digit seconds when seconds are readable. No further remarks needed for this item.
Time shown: 1,32
